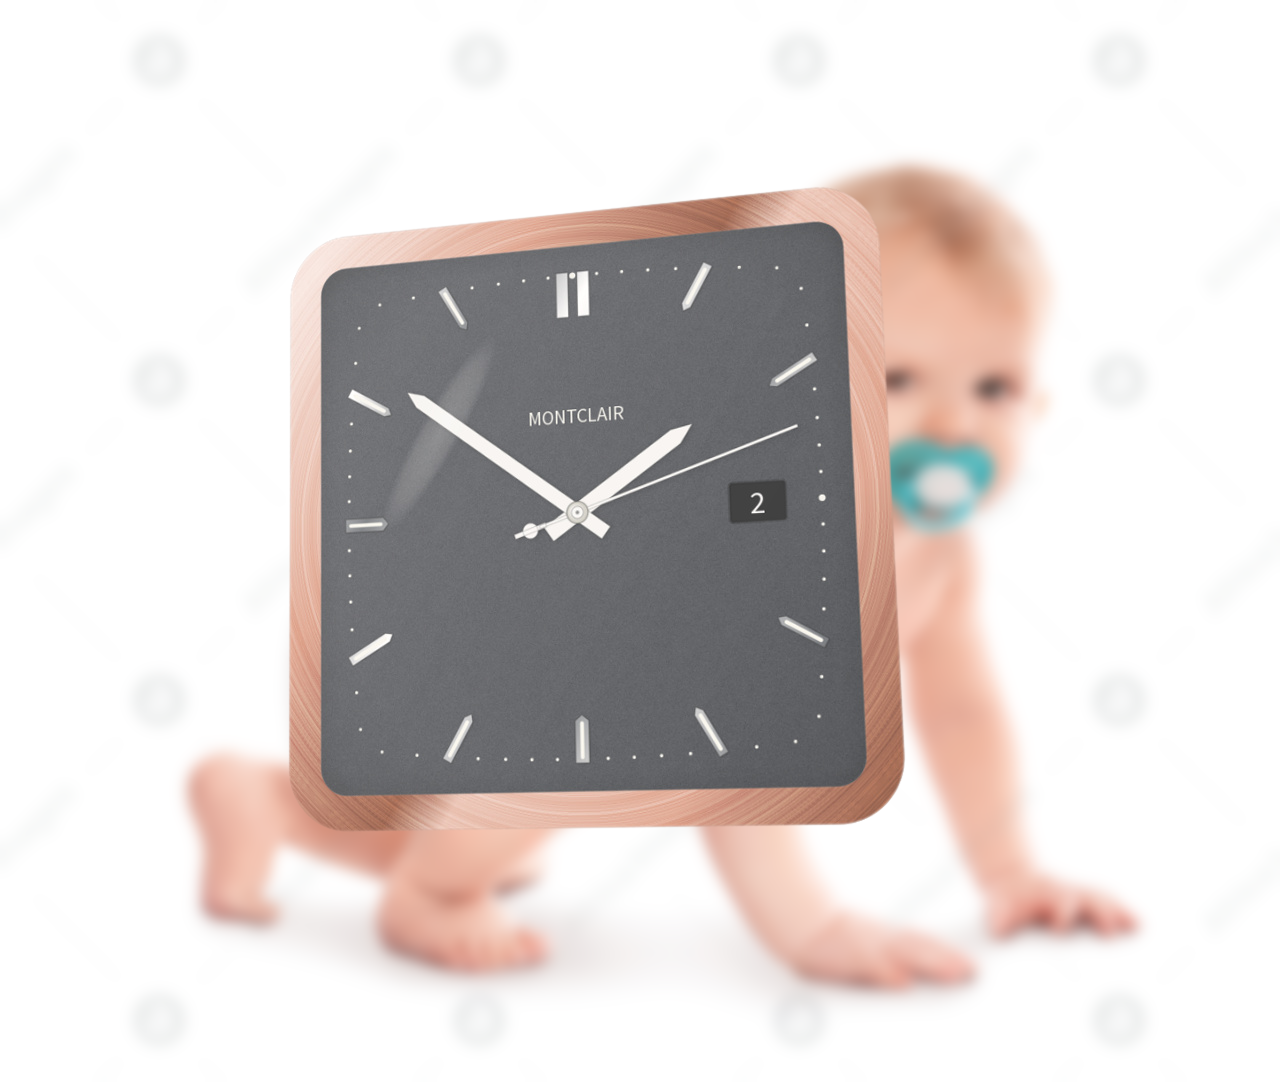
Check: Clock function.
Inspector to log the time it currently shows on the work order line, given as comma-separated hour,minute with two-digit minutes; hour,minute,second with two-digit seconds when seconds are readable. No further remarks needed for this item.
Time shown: 1,51,12
